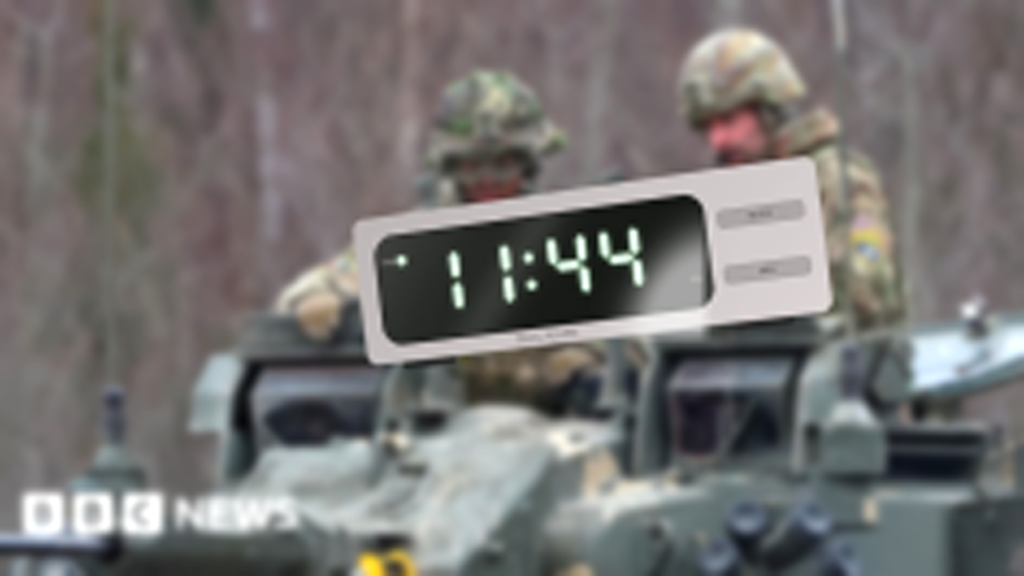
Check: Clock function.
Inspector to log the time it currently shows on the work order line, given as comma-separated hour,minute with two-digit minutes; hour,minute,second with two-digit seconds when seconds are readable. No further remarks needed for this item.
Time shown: 11,44
